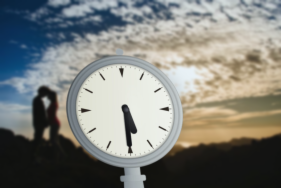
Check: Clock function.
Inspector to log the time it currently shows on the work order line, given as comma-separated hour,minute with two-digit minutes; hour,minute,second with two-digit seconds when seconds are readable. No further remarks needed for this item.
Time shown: 5,30
